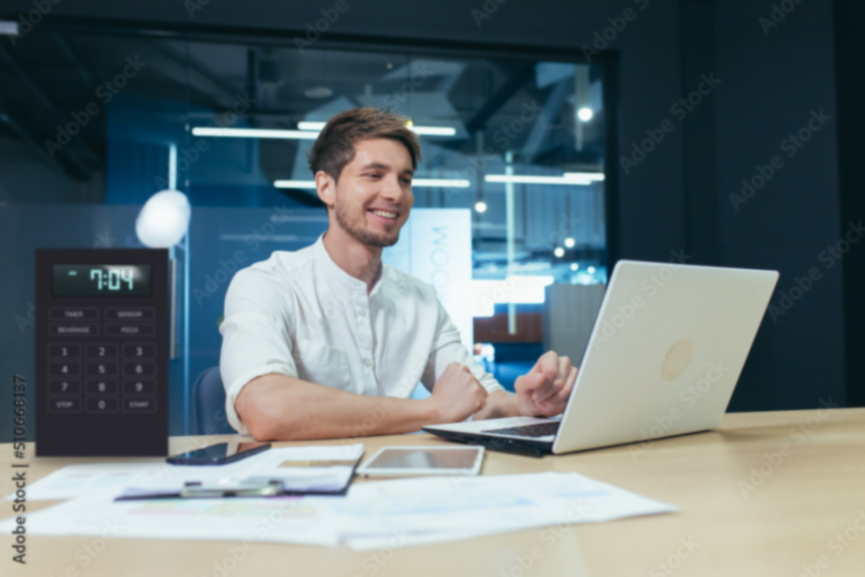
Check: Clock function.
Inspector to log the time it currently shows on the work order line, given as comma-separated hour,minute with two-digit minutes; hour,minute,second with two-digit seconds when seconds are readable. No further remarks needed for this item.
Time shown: 7,04
